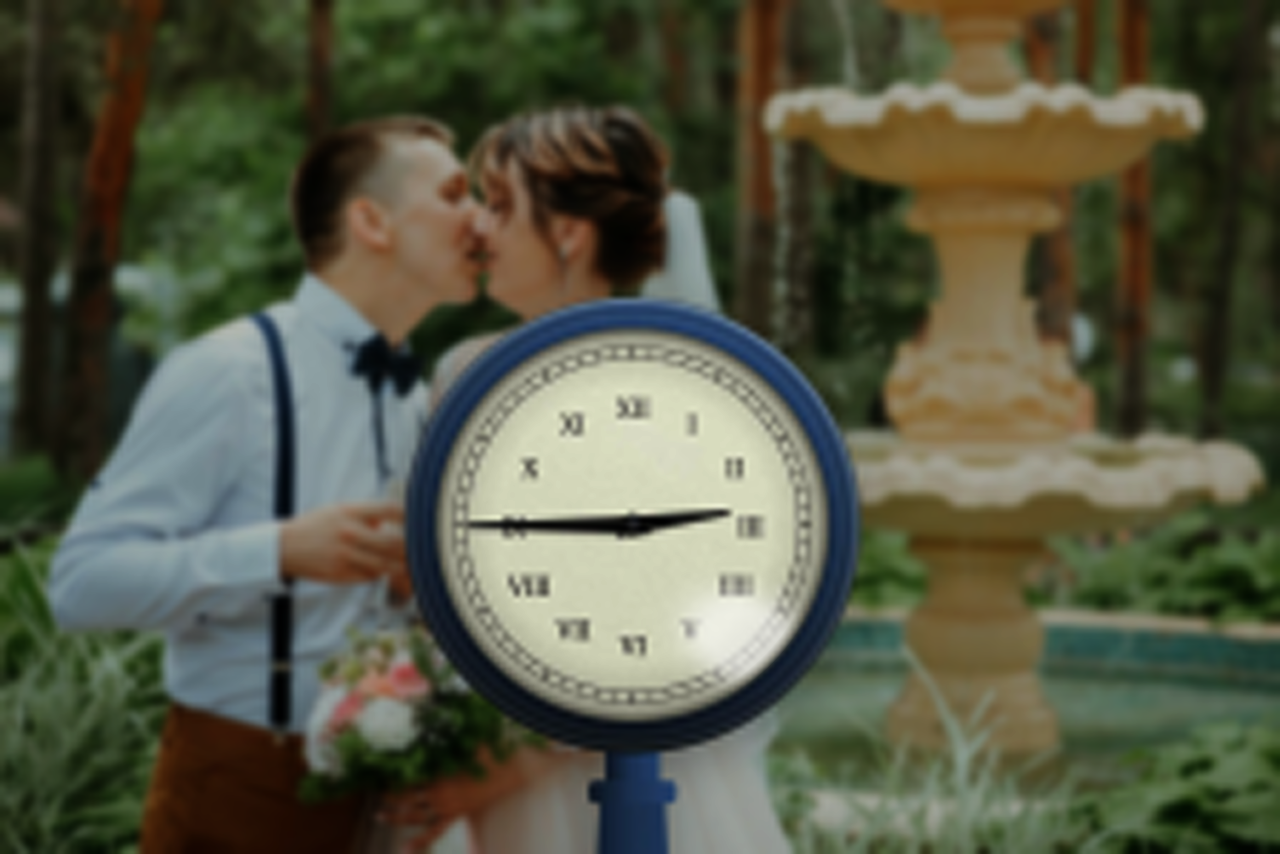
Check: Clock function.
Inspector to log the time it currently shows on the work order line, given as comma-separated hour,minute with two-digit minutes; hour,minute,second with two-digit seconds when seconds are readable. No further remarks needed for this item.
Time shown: 2,45
